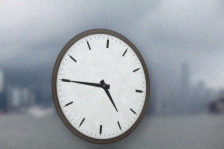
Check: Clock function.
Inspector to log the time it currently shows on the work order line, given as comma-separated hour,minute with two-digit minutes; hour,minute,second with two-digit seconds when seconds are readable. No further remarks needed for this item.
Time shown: 4,45
